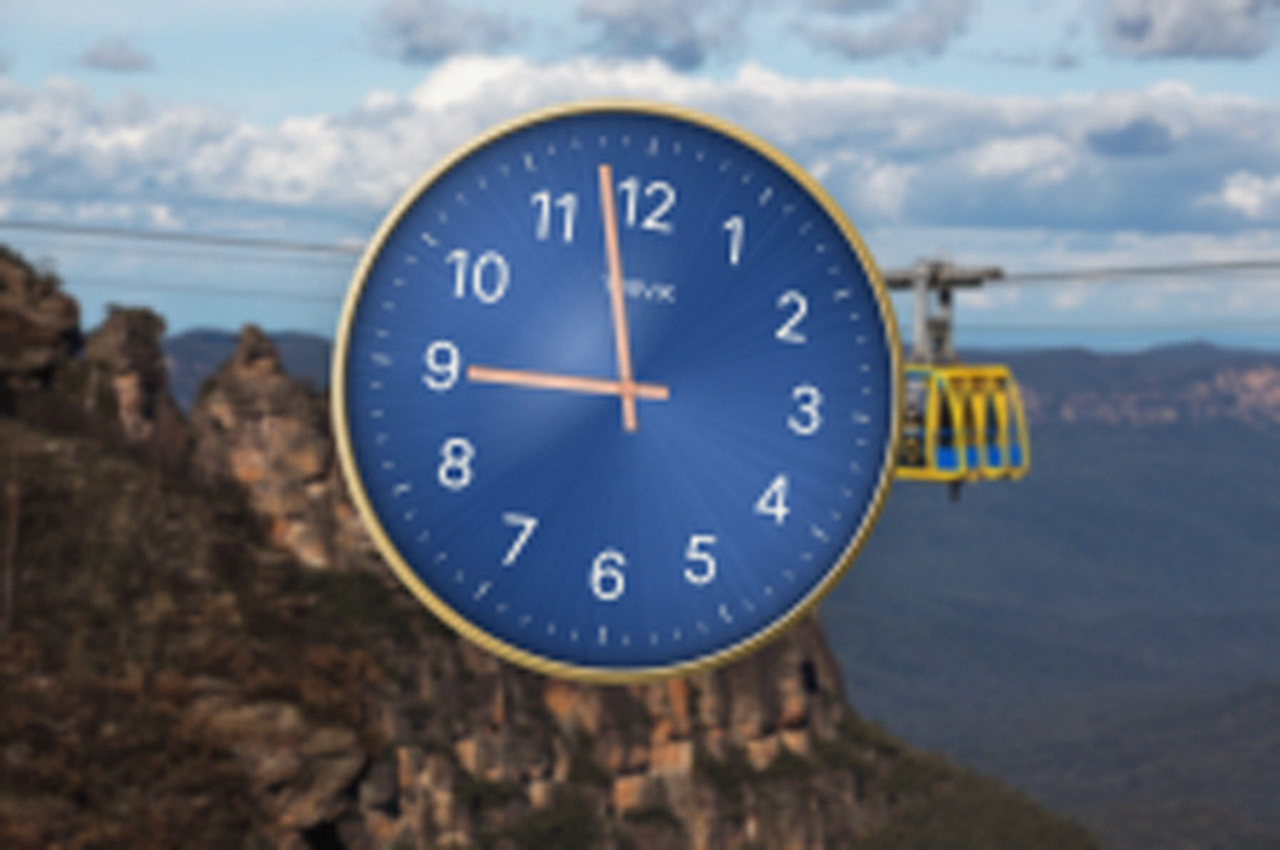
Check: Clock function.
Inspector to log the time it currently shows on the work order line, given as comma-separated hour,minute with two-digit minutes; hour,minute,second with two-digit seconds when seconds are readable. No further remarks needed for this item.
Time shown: 8,58
